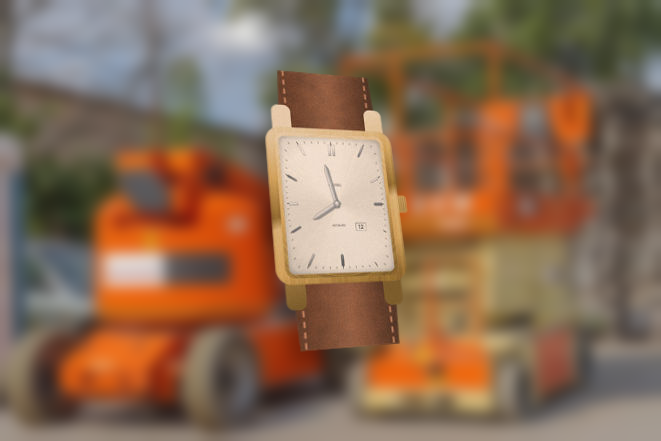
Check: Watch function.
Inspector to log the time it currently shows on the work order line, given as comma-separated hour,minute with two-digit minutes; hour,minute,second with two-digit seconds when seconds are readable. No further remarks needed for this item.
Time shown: 7,58
